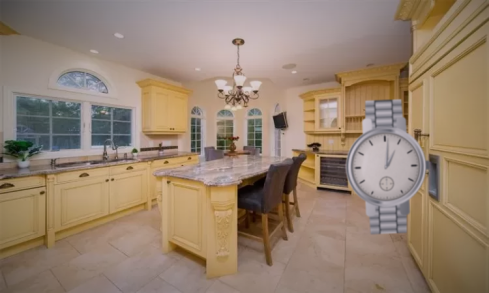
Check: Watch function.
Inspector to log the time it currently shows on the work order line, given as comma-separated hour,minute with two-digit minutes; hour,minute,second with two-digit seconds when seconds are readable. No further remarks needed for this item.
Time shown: 1,01
